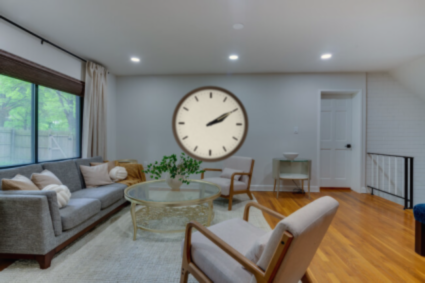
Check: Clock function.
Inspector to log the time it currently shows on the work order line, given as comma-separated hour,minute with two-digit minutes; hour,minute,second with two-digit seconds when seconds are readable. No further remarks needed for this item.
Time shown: 2,10
